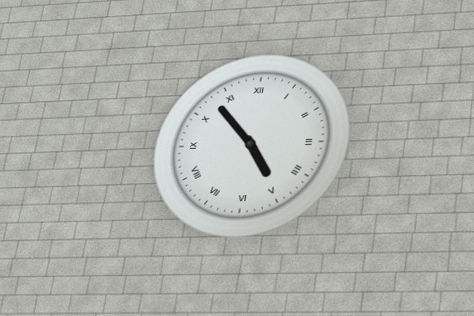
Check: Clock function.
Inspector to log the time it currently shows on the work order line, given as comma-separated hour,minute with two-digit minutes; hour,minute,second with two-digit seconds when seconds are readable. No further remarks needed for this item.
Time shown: 4,53
